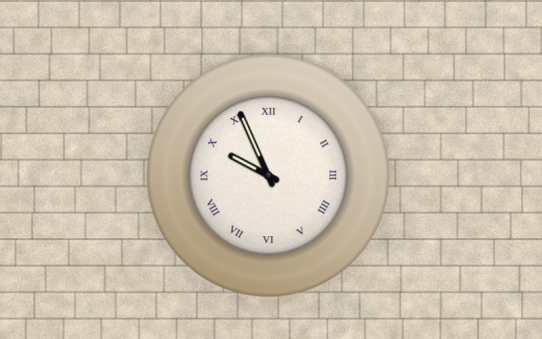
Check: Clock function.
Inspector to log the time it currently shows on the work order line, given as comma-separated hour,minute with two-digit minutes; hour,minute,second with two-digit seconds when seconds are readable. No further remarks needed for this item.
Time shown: 9,56
